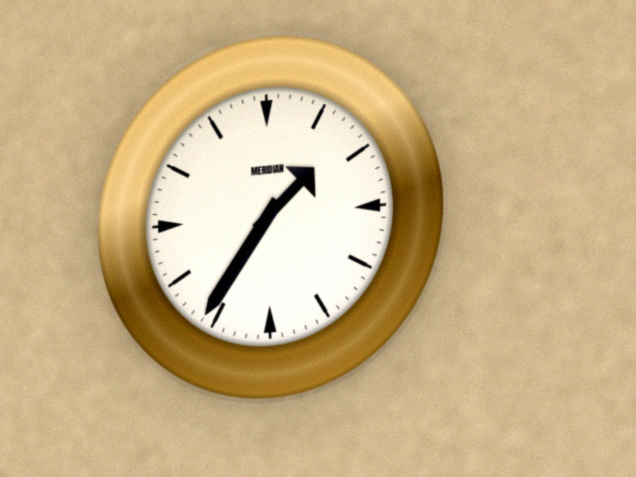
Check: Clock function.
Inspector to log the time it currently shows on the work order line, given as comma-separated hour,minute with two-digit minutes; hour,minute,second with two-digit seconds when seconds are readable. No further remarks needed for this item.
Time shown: 1,36
